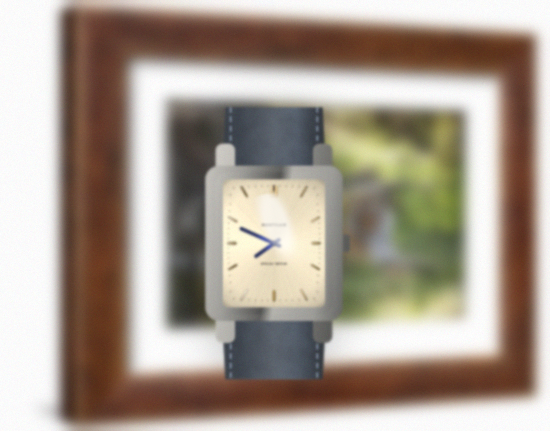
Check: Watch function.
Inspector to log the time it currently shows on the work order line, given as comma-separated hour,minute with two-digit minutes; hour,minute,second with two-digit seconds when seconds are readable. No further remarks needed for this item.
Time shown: 7,49
